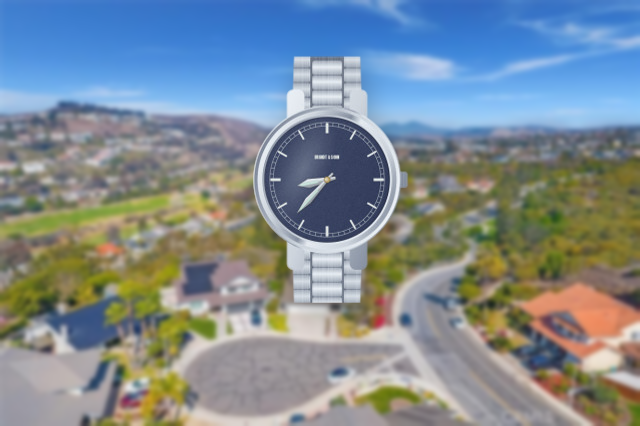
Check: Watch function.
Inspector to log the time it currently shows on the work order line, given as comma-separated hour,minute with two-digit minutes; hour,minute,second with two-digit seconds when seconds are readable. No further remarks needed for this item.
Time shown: 8,37
